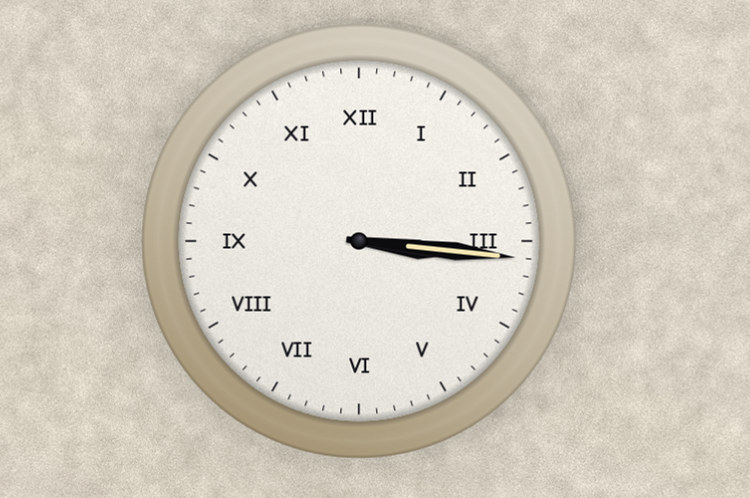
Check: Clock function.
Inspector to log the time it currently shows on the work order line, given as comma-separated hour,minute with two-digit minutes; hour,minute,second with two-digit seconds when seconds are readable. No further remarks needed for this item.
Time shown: 3,16
